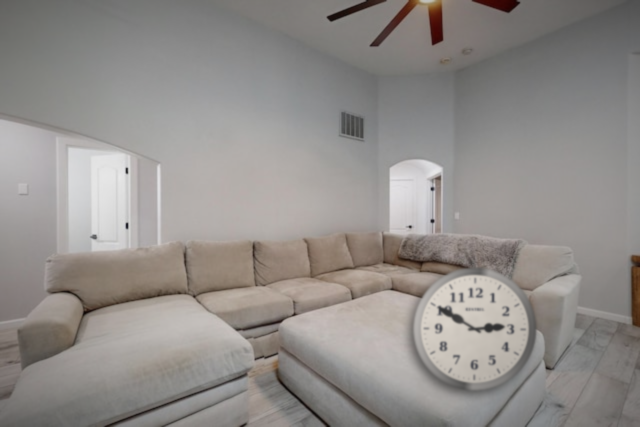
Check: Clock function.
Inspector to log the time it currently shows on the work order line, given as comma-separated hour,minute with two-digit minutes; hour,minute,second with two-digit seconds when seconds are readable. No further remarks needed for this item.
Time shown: 2,50
